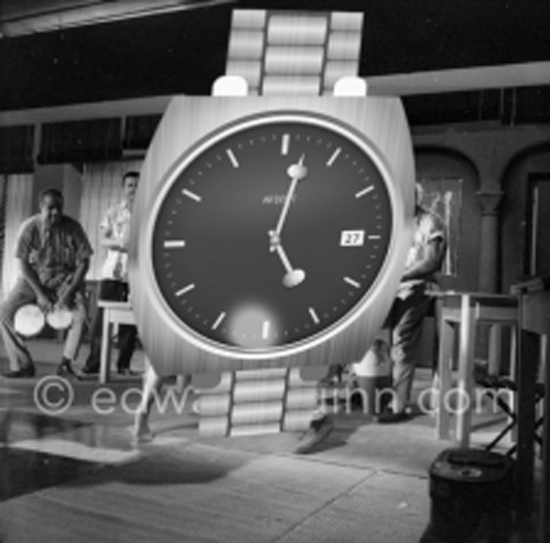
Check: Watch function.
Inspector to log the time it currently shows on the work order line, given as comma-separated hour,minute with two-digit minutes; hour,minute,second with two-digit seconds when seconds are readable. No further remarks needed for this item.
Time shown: 5,02
